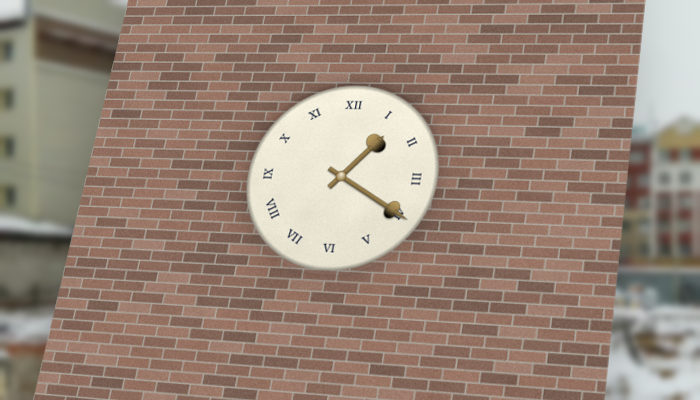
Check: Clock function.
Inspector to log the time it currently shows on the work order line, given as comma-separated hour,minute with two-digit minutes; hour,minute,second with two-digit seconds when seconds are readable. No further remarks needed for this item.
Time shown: 1,20
